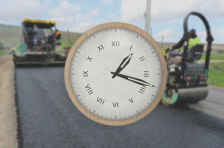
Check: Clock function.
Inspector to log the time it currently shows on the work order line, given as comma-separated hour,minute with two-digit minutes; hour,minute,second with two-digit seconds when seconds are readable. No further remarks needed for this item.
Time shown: 1,18
